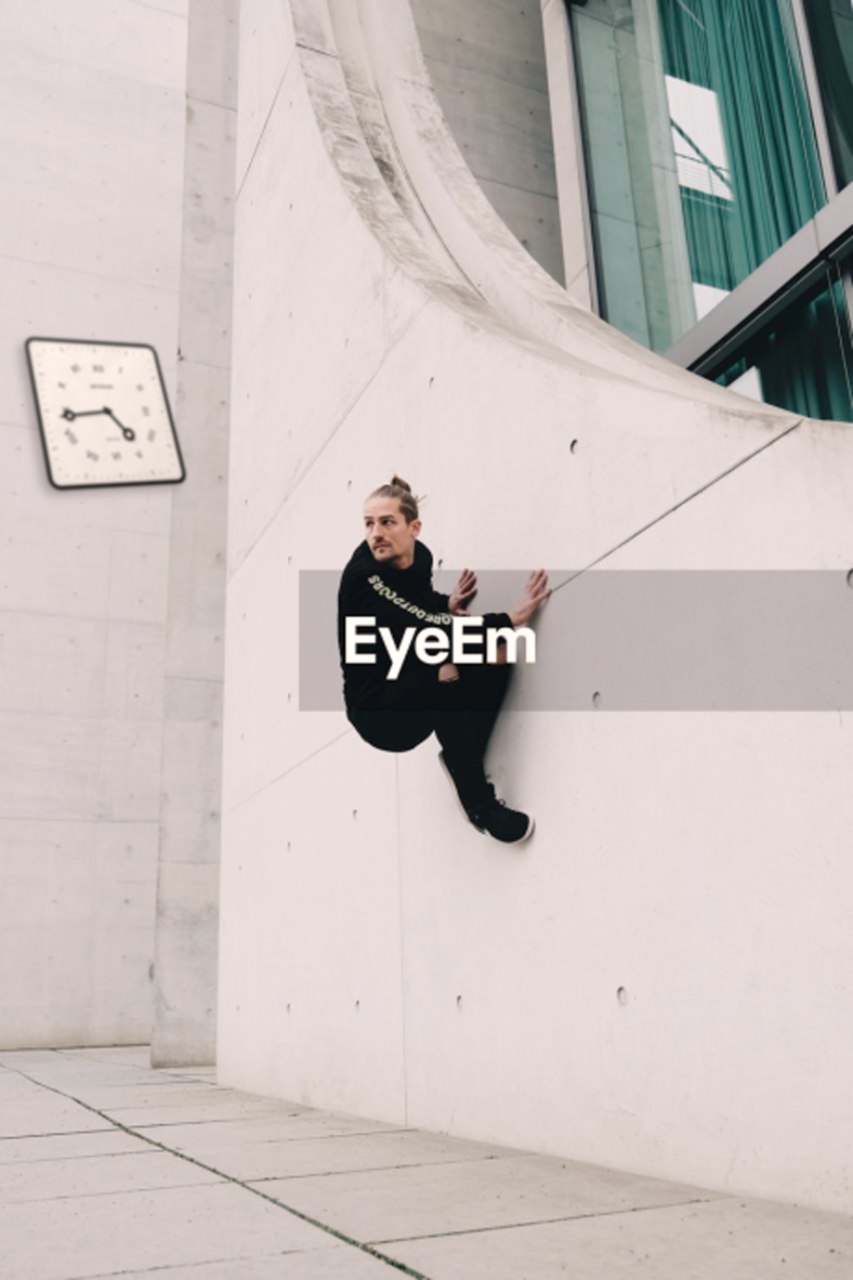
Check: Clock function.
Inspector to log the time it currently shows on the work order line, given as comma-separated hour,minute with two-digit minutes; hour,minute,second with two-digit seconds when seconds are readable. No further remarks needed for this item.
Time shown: 4,44
